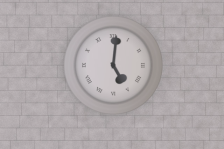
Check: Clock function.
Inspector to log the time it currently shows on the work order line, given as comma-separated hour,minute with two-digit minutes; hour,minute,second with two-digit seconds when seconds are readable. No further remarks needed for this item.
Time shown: 5,01
